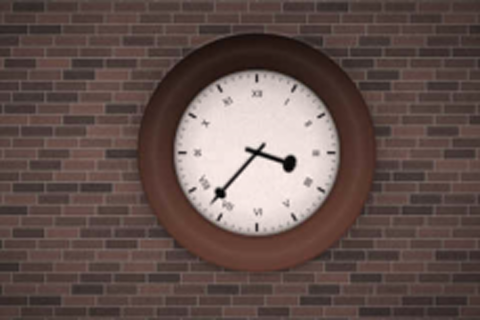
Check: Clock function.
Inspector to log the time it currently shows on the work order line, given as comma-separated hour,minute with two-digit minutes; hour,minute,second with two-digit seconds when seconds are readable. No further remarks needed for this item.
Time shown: 3,37
